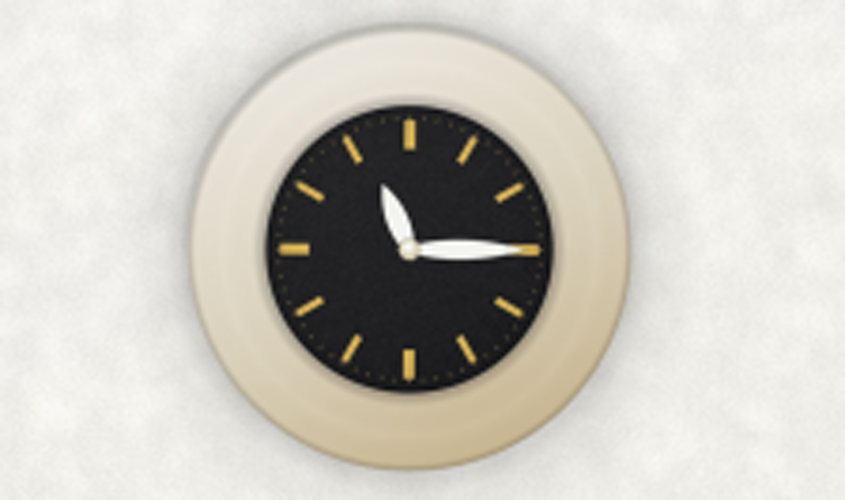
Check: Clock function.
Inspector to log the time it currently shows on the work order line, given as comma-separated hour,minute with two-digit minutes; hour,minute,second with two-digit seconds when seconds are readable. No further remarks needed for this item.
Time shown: 11,15
